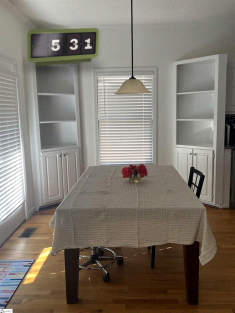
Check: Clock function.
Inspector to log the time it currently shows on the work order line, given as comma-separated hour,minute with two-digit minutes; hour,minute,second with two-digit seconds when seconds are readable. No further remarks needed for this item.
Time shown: 5,31
